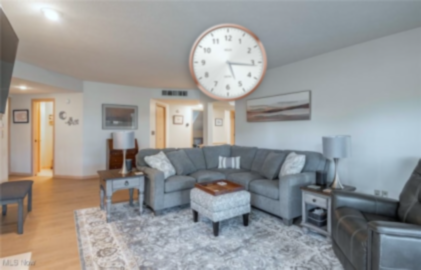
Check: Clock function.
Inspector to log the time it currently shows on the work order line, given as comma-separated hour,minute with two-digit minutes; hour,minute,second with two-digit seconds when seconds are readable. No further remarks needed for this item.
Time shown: 5,16
